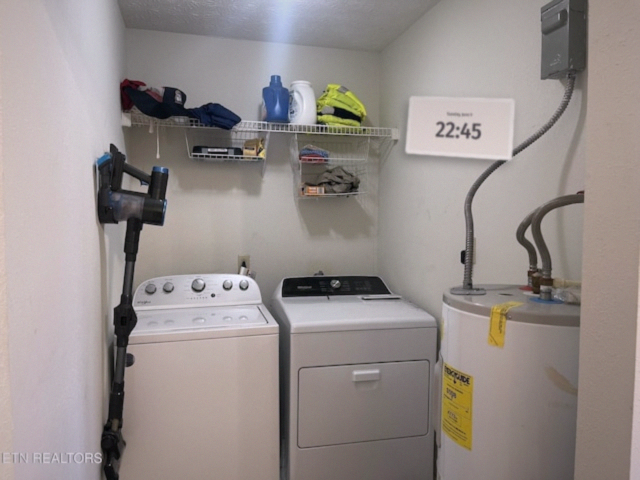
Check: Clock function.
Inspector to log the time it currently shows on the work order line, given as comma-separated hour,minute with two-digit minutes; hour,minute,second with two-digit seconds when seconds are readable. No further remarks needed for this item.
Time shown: 22,45
